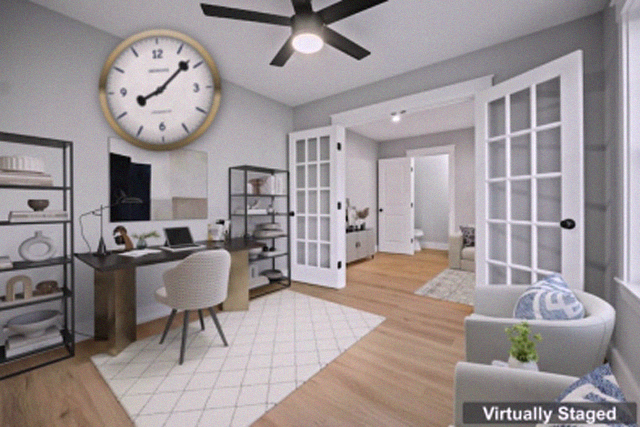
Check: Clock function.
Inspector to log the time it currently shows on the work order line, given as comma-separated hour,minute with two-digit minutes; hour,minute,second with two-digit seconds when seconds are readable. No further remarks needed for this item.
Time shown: 8,08
